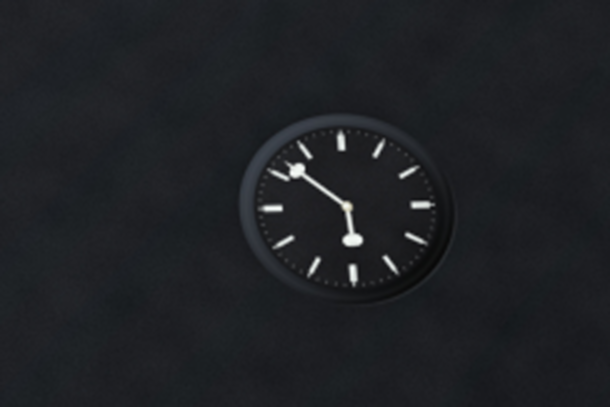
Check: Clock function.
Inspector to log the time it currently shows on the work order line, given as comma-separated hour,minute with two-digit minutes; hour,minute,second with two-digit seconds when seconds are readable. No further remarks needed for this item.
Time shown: 5,52
